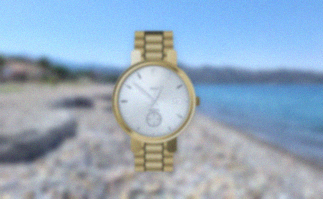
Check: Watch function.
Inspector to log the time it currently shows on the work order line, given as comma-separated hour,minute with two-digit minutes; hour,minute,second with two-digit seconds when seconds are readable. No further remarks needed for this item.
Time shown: 12,52
